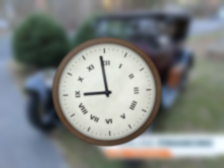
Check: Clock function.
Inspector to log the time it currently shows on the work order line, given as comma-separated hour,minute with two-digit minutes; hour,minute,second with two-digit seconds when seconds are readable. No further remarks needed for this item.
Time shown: 8,59
